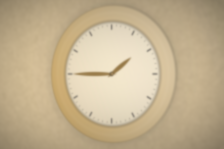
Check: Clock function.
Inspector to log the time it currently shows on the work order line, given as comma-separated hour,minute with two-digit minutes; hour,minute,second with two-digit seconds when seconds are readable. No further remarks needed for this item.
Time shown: 1,45
